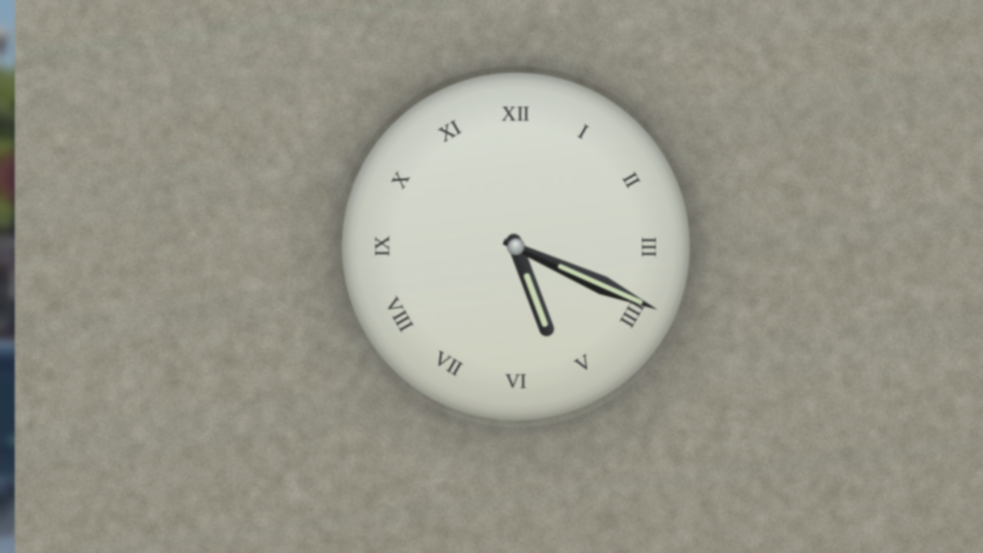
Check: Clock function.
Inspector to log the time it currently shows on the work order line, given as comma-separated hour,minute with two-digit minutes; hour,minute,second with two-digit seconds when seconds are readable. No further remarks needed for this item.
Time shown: 5,19
